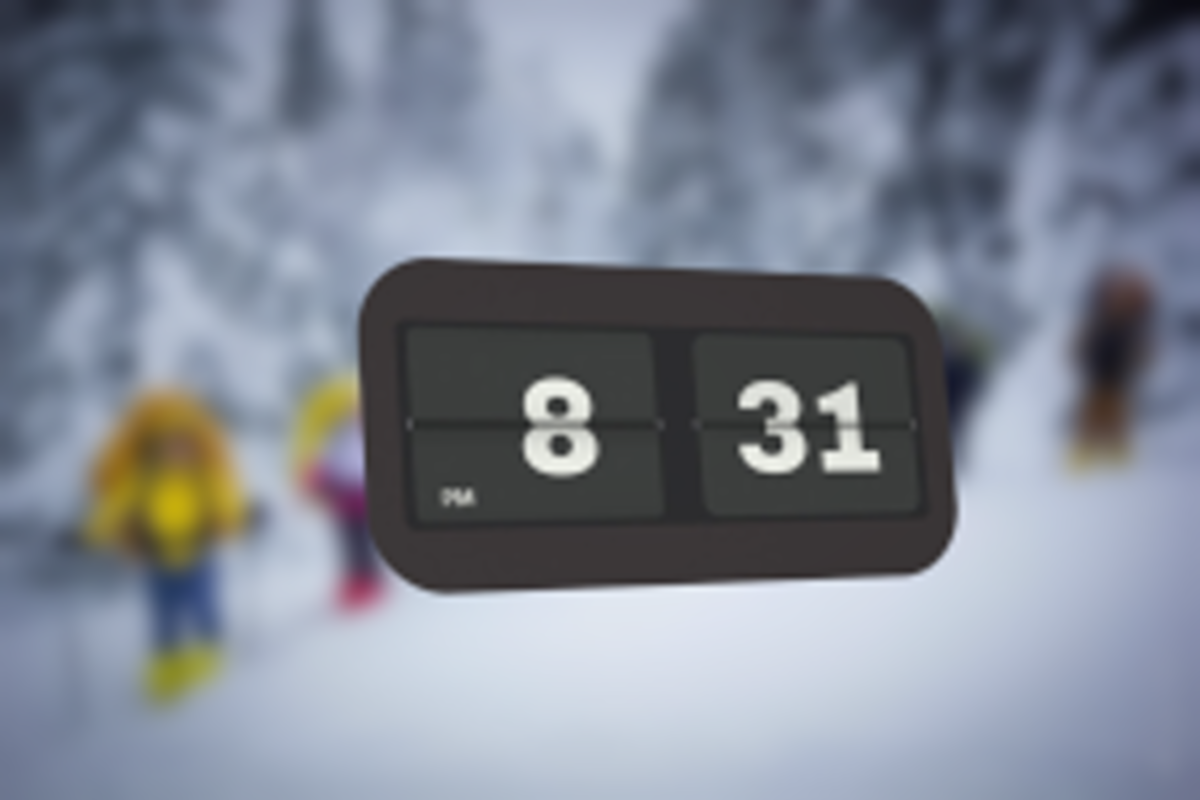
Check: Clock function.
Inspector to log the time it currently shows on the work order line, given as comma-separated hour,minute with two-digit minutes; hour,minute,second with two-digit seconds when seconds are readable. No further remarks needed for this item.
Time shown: 8,31
